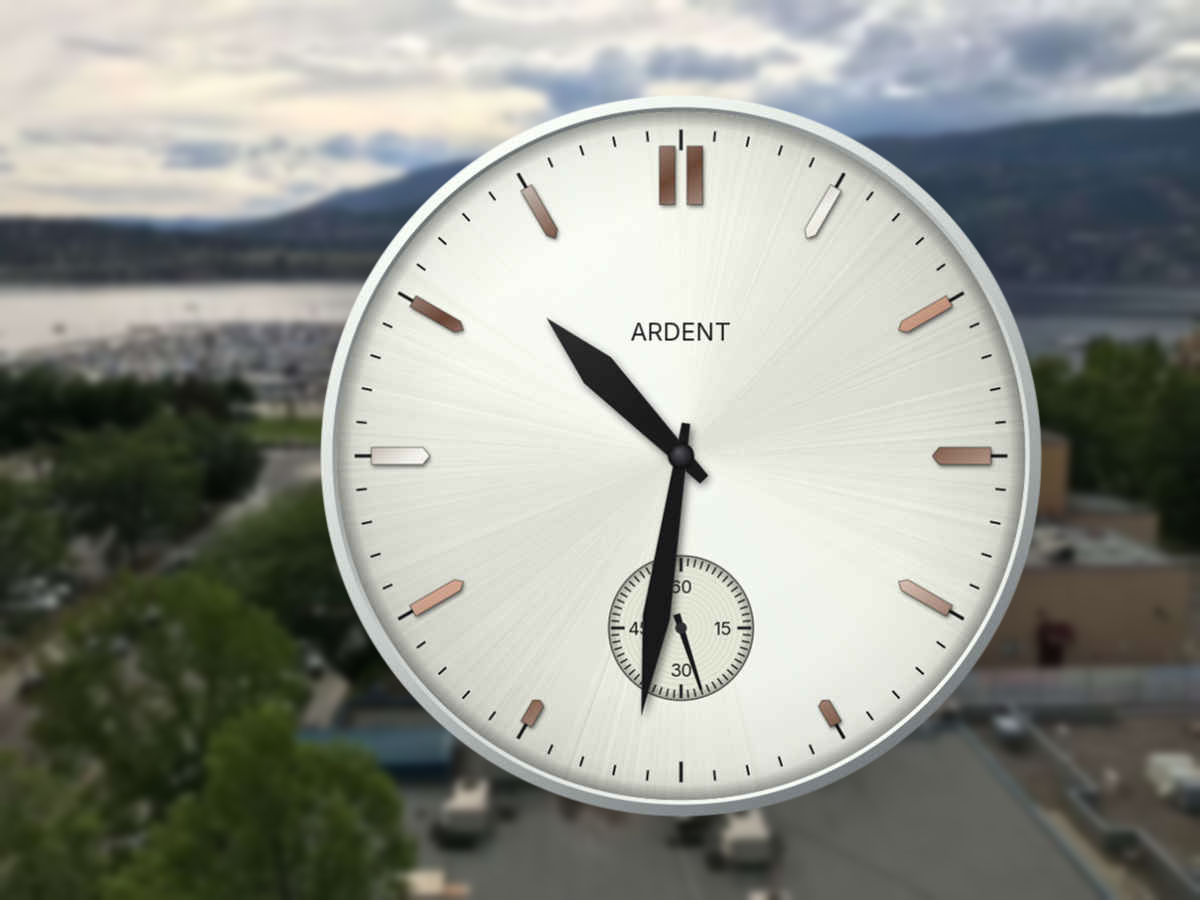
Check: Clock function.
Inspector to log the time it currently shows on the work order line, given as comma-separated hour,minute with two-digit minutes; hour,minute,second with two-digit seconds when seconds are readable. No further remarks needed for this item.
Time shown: 10,31,27
